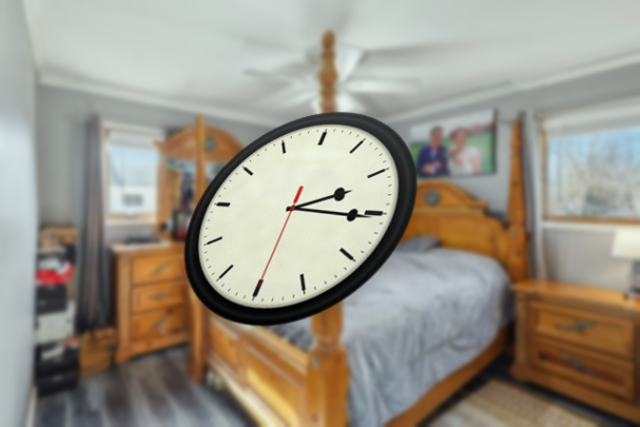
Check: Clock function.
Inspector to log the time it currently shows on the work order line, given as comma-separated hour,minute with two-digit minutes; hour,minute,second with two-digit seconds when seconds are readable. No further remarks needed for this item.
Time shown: 2,15,30
